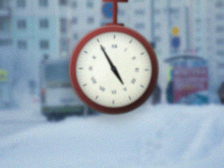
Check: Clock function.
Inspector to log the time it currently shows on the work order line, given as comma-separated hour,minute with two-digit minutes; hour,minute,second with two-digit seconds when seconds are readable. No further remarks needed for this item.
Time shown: 4,55
